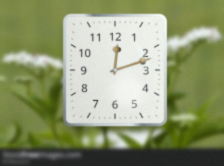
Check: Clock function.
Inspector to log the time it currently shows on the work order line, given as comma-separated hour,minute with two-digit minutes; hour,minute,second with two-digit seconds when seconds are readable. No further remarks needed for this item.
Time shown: 12,12
